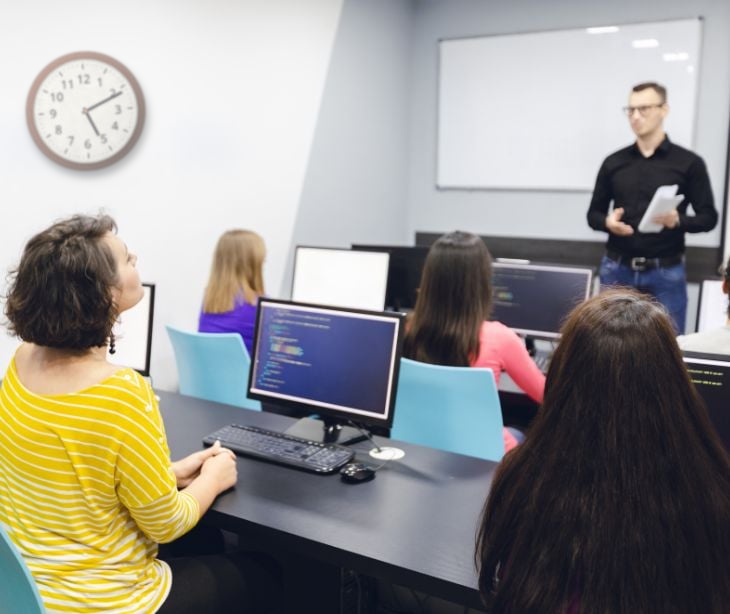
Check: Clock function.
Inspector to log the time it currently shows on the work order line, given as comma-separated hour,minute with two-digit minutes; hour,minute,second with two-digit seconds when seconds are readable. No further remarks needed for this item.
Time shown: 5,11
